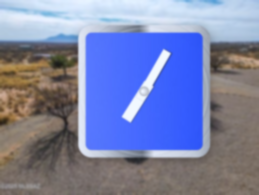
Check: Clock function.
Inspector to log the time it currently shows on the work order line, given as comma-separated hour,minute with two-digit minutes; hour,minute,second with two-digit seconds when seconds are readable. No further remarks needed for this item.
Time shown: 7,05
